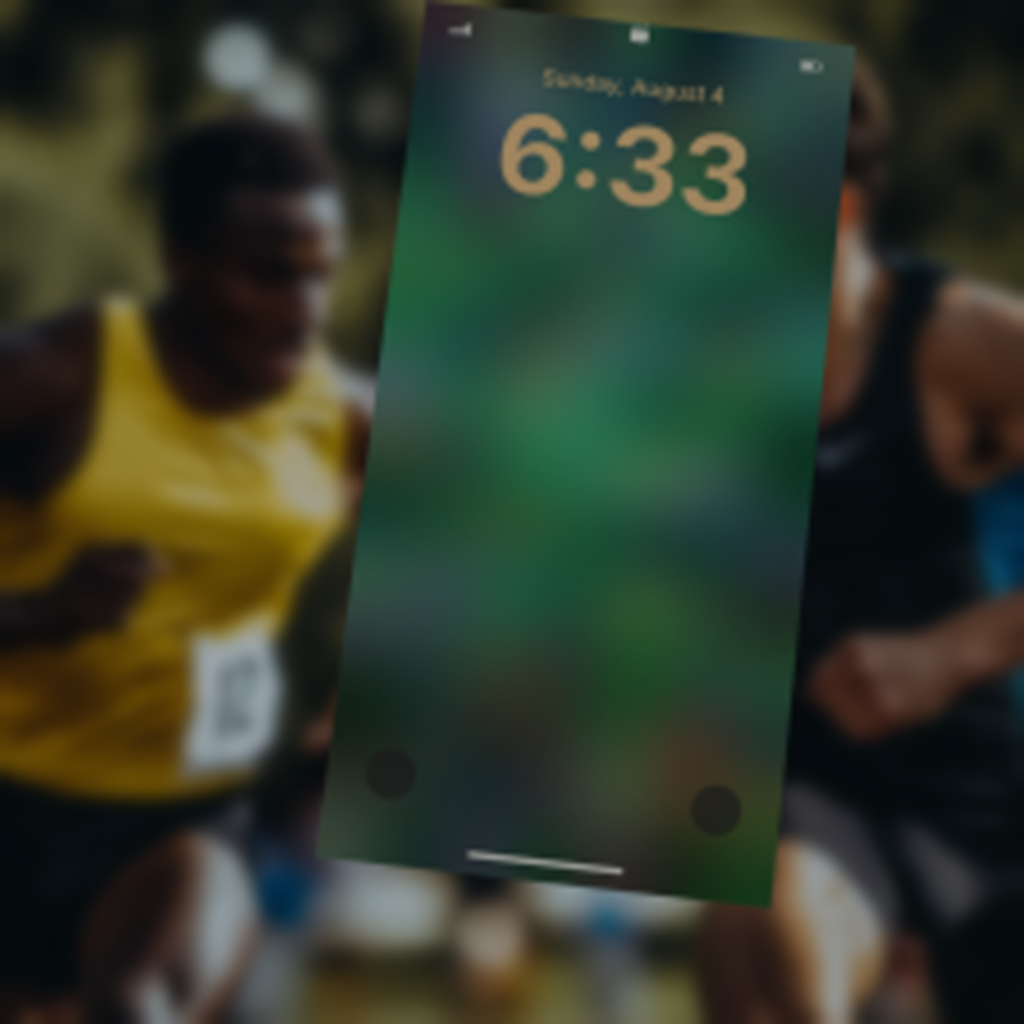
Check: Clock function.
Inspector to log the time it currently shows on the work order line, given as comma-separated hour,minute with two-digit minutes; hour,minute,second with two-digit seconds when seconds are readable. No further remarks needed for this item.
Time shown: 6,33
